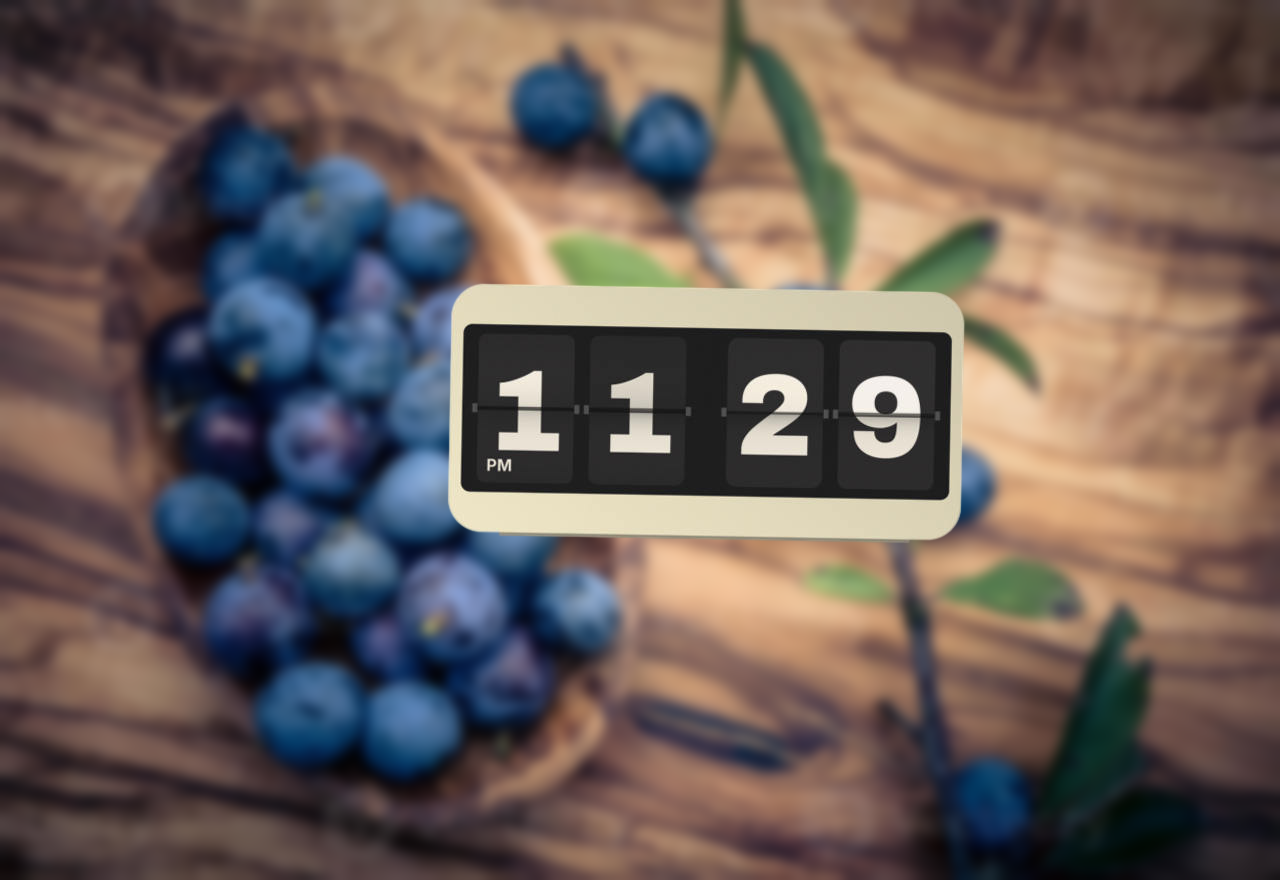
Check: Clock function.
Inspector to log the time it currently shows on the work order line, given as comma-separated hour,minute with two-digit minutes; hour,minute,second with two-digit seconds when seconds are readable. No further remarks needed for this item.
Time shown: 11,29
